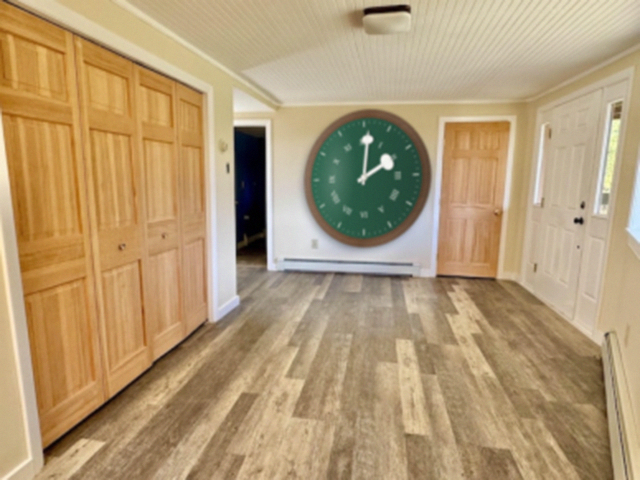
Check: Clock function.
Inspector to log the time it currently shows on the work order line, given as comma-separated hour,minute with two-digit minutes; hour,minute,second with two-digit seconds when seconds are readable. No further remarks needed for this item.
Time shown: 2,01
